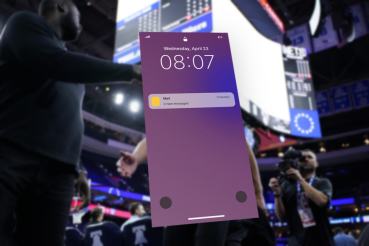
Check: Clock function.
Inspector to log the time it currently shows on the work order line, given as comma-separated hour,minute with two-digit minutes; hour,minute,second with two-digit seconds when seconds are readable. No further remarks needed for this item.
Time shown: 8,07
